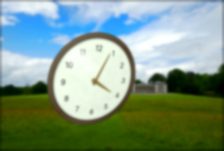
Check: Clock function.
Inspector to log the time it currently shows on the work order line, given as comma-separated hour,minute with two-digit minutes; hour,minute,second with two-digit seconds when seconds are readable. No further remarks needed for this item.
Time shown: 4,04
